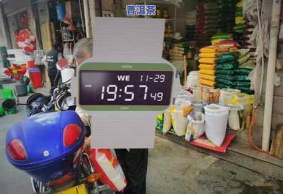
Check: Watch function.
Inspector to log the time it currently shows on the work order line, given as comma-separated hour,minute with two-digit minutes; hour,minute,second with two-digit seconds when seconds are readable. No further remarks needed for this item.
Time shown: 19,57,49
